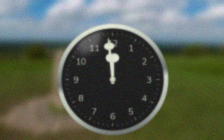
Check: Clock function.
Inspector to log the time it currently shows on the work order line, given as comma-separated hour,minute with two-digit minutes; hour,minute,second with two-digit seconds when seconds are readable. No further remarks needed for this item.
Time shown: 11,59
